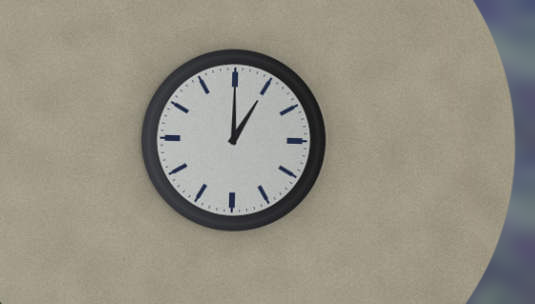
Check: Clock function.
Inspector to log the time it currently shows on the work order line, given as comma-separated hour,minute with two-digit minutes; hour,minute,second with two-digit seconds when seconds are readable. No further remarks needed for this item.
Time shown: 1,00
